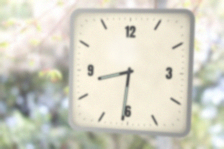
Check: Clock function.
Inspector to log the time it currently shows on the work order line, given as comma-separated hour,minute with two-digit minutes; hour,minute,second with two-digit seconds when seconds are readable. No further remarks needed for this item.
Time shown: 8,31
